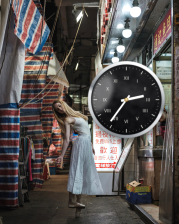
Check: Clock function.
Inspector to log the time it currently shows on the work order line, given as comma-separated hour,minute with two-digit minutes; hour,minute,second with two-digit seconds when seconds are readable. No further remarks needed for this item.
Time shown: 2,36
